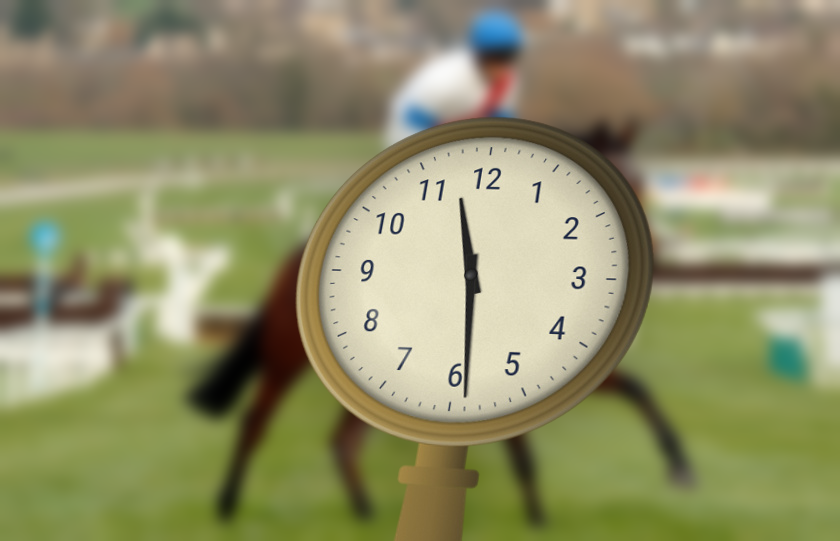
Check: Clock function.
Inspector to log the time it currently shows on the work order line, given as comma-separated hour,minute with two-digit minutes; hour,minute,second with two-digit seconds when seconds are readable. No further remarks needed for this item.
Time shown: 11,29
